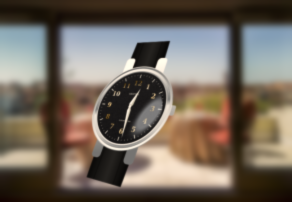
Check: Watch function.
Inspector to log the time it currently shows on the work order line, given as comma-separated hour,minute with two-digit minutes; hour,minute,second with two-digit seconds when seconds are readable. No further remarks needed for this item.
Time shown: 12,29
